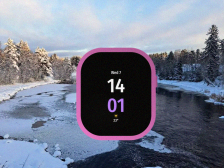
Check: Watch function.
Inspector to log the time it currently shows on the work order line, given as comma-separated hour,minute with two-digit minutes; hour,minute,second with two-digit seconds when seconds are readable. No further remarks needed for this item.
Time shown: 14,01
